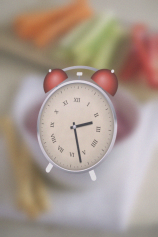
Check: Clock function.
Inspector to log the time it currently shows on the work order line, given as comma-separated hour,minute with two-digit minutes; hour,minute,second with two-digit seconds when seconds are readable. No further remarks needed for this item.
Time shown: 2,27
